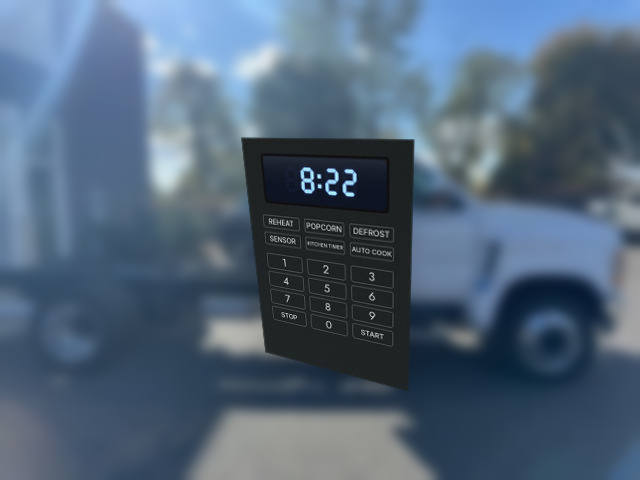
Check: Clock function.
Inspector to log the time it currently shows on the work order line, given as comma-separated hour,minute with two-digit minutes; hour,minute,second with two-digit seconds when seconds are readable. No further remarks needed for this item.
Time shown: 8,22
